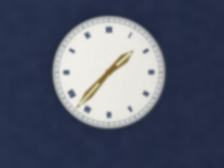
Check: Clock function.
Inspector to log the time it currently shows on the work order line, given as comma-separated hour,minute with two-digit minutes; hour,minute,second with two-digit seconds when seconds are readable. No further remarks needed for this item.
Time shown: 1,37
